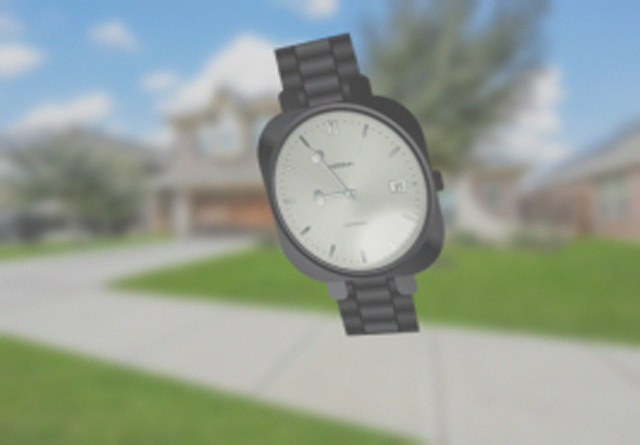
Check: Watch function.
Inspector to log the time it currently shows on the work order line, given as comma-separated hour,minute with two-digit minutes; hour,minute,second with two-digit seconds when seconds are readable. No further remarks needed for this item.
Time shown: 8,55
